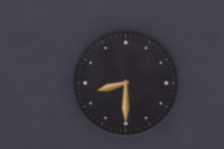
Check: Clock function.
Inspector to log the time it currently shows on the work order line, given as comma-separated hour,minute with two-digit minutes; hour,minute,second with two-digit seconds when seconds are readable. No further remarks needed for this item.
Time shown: 8,30
